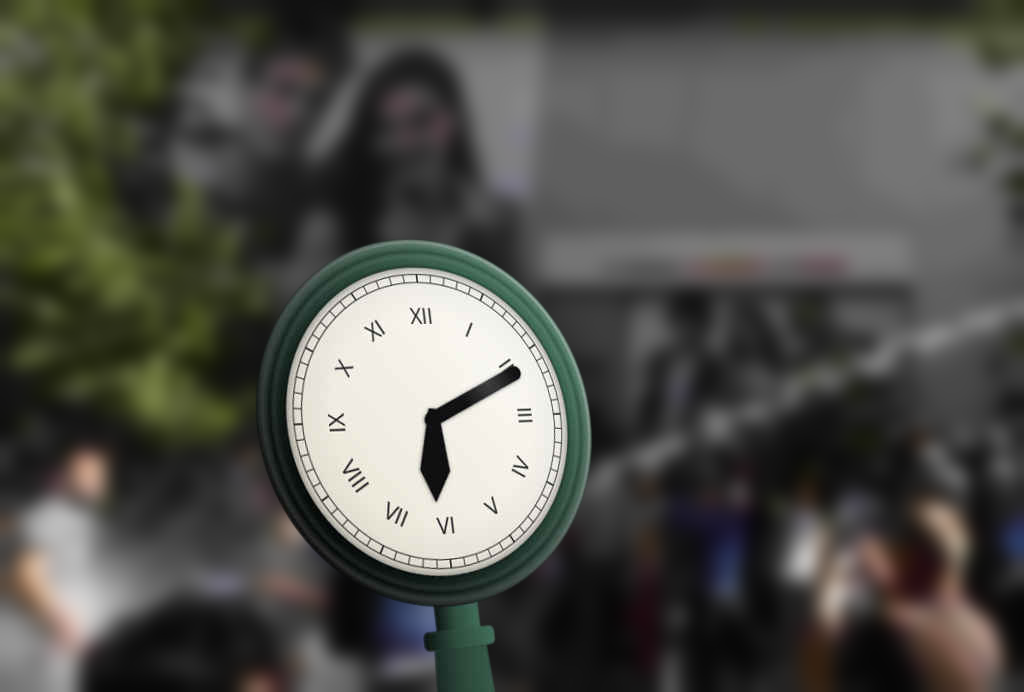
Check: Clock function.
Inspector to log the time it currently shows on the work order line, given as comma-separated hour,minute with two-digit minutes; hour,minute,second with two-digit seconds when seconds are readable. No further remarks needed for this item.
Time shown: 6,11
